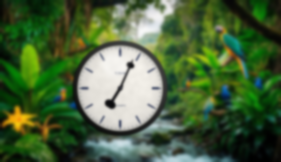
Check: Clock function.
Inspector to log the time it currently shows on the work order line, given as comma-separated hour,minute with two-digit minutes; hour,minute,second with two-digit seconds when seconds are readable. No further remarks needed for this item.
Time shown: 7,04
